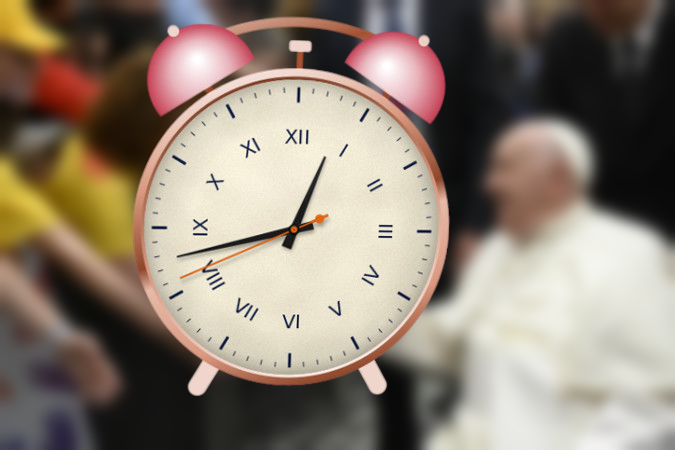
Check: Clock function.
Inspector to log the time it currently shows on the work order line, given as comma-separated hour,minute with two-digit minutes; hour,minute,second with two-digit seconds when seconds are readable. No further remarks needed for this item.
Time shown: 12,42,41
